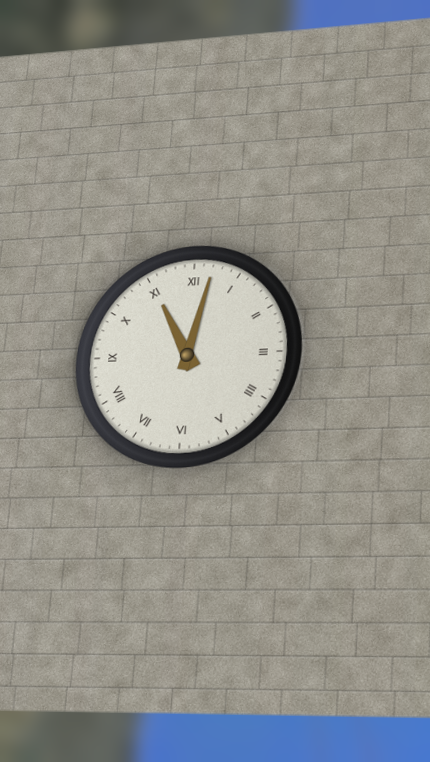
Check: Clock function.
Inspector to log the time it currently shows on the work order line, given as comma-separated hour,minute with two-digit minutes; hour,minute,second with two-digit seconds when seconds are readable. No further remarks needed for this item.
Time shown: 11,02
